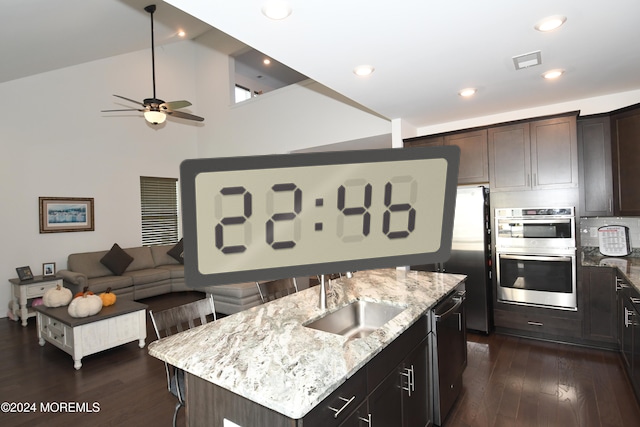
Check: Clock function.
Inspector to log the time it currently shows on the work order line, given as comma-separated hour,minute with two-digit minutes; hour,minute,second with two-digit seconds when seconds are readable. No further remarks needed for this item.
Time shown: 22,46
